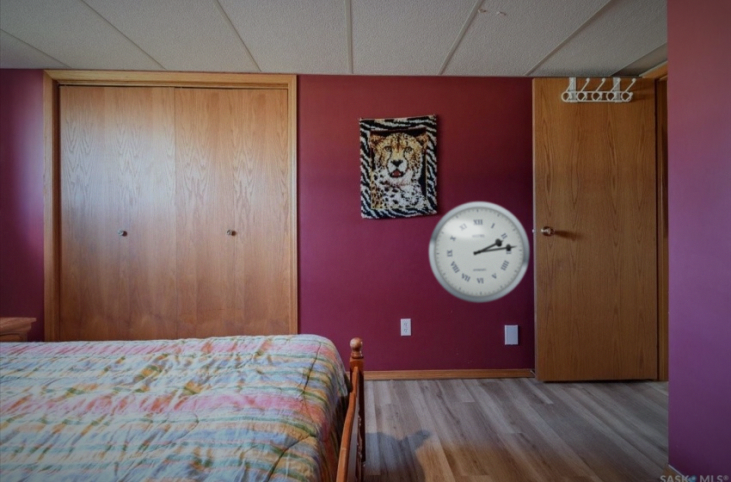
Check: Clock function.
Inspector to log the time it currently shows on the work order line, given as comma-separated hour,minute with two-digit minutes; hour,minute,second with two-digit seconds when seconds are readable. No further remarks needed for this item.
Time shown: 2,14
